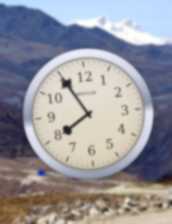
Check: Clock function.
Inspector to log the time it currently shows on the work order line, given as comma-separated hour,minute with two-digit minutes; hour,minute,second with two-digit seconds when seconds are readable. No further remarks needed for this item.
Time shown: 7,55
